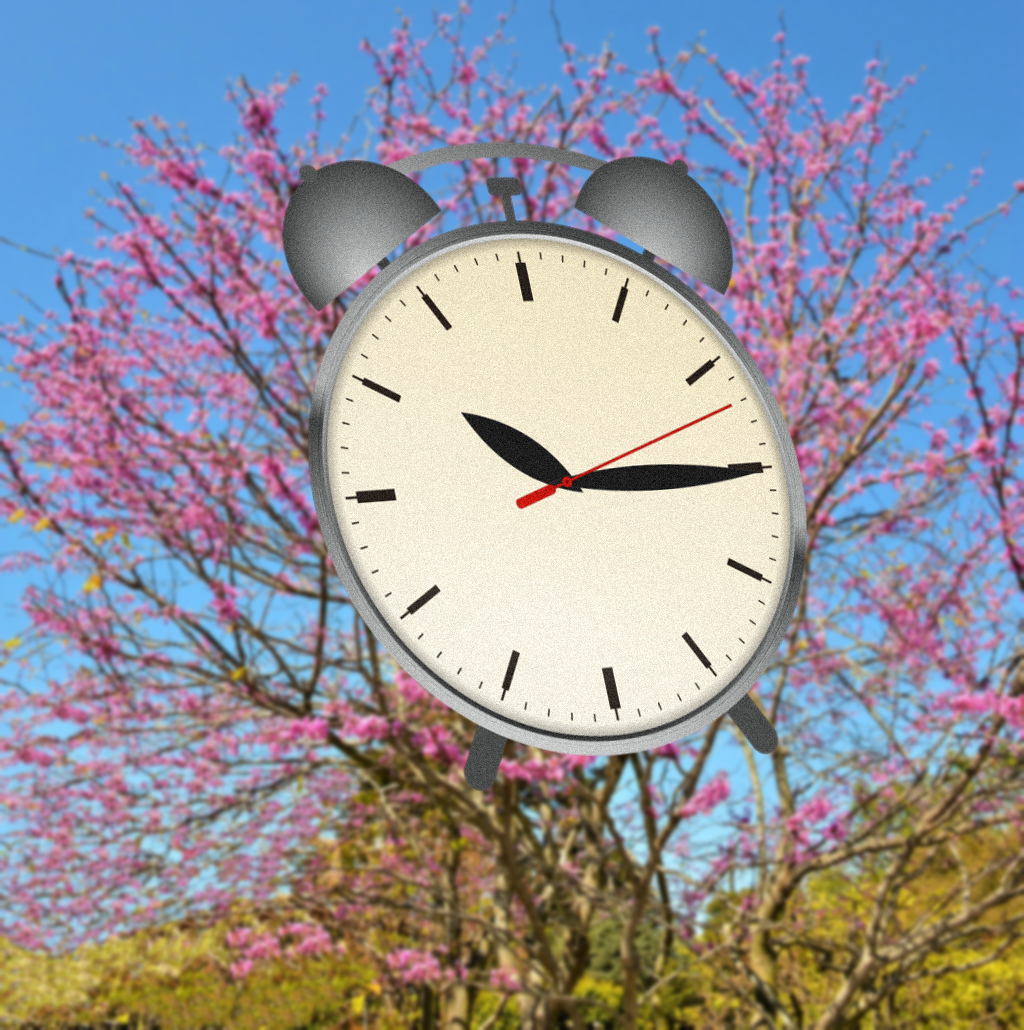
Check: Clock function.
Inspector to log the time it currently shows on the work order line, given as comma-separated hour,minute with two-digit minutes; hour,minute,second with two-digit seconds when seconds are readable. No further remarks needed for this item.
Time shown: 10,15,12
